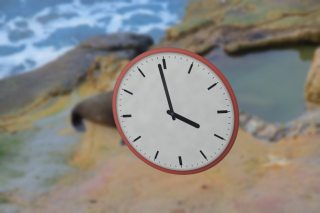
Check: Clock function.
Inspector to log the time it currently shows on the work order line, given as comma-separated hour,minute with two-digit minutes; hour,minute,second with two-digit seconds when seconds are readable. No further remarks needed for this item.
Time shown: 3,59
